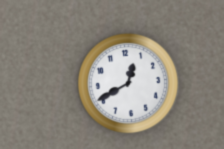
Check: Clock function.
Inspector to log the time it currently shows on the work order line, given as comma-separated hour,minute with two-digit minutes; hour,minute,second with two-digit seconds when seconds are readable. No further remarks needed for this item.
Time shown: 12,41
